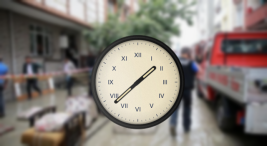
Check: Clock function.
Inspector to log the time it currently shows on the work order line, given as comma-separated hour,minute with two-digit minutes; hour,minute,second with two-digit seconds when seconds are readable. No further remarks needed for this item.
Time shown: 1,38
